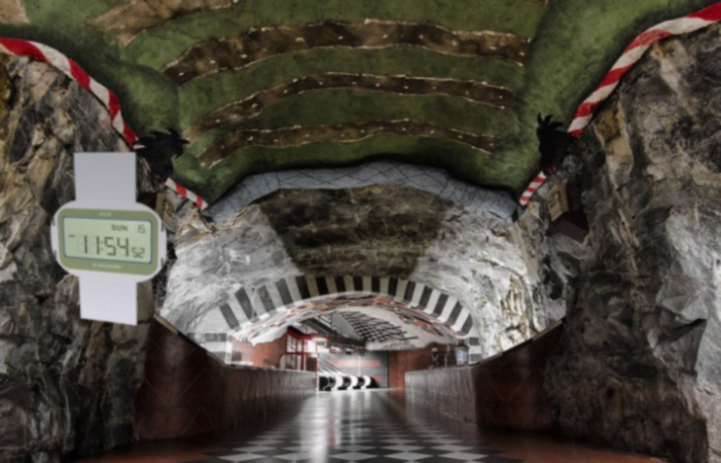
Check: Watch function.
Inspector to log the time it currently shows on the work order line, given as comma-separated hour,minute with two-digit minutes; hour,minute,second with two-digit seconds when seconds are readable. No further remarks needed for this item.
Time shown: 11,54
